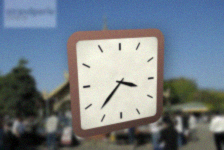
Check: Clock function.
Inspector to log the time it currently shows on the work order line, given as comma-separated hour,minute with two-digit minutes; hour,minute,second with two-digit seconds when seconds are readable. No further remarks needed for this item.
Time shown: 3,37
